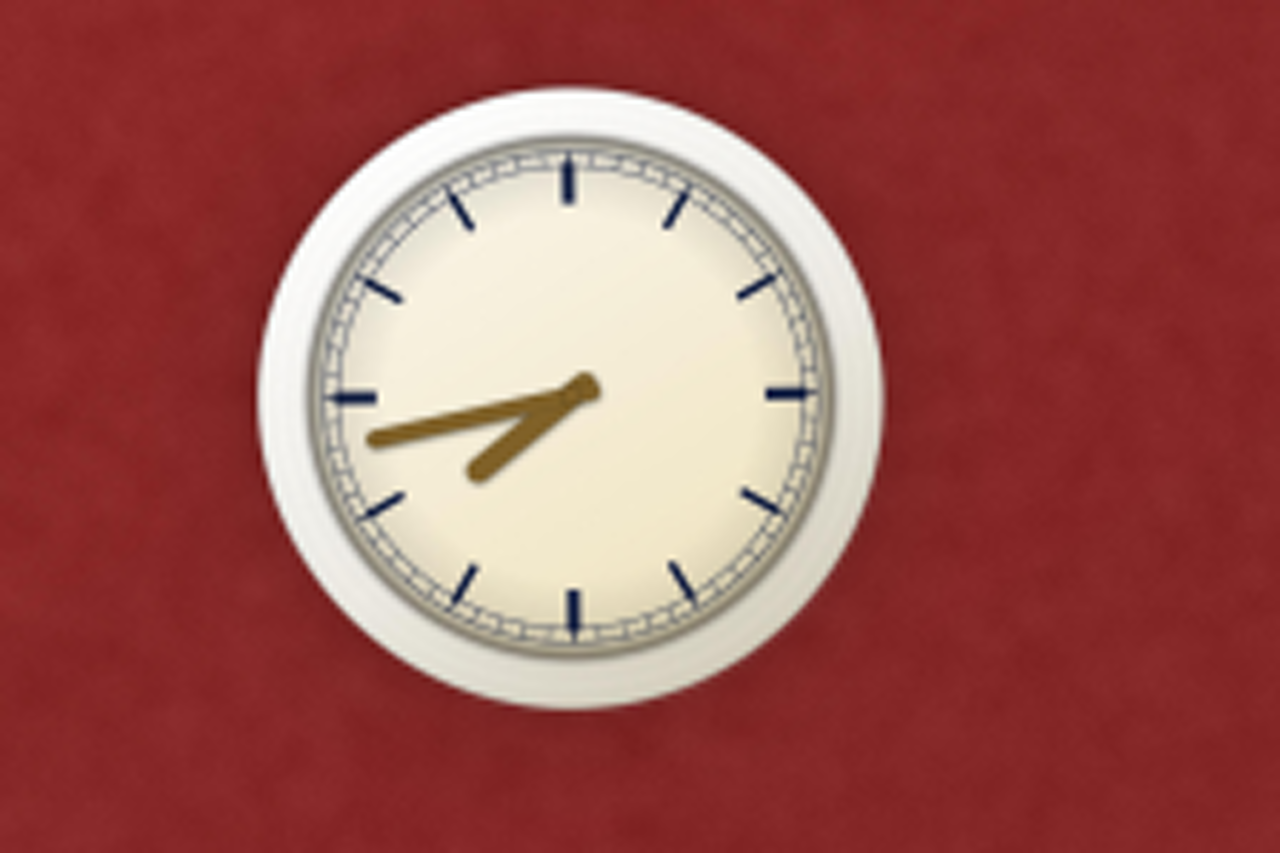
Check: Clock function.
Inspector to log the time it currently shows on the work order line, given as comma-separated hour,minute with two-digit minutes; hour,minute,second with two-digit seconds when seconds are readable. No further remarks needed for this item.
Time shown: 7,43
